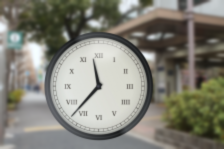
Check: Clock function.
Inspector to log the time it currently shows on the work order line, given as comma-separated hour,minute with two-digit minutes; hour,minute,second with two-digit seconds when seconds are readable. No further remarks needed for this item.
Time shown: 11,37
